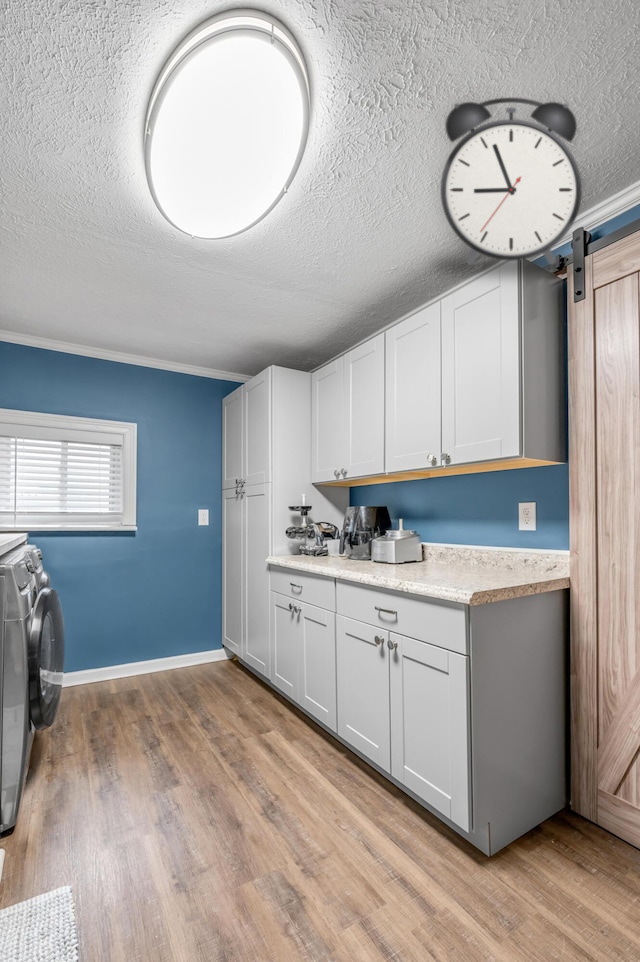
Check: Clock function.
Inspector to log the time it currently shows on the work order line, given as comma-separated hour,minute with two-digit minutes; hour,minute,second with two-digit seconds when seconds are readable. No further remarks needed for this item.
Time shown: 8,56,36
